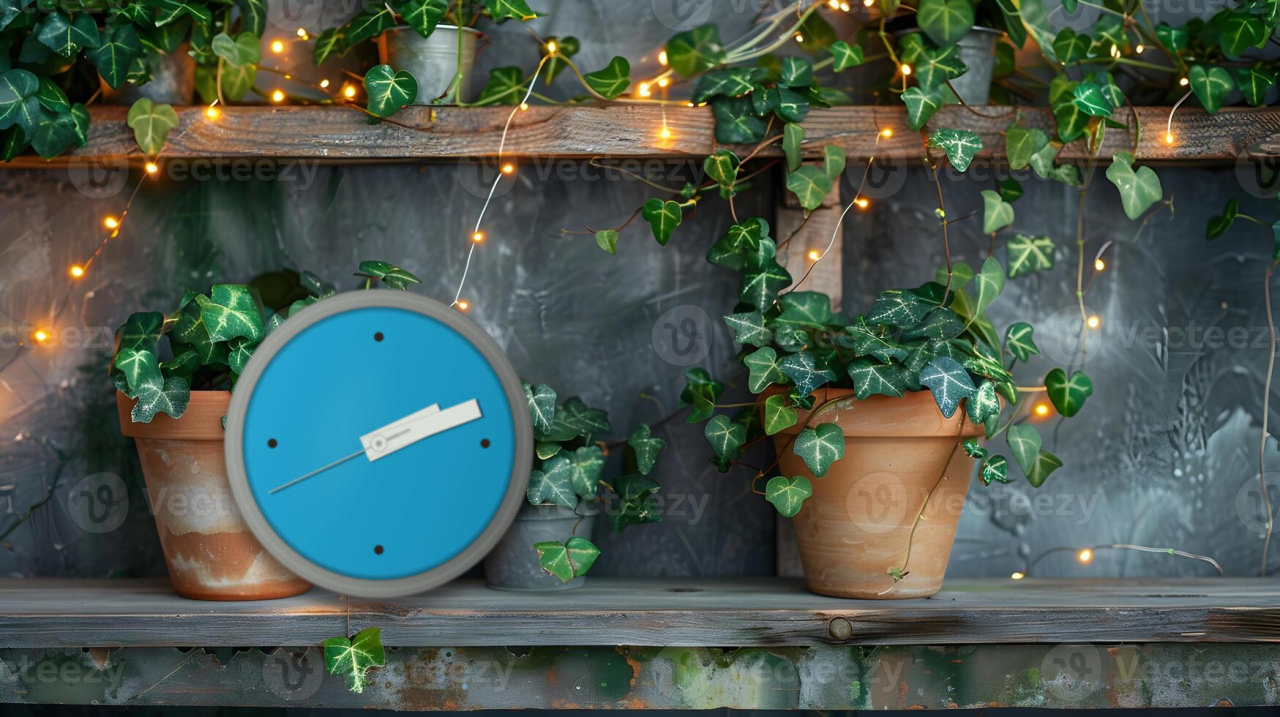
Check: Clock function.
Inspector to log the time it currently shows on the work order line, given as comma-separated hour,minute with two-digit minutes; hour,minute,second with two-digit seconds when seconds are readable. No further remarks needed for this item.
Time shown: 2,11,41
